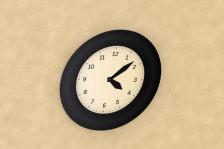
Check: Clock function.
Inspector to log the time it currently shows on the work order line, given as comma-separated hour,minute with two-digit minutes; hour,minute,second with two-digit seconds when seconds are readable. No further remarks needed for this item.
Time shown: 4,08
